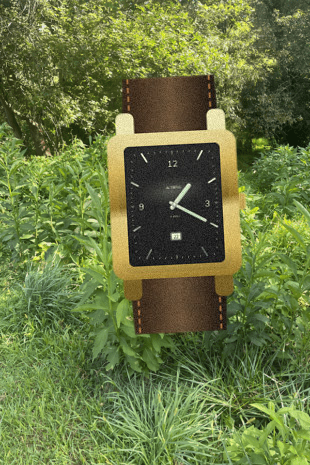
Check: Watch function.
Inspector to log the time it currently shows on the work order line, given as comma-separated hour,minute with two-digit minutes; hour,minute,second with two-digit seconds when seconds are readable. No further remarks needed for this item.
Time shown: 1,20
